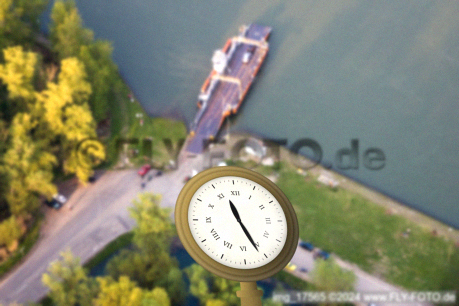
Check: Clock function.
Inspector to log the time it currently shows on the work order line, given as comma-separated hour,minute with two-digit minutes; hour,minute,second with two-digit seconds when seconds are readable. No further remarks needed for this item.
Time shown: 11,26
